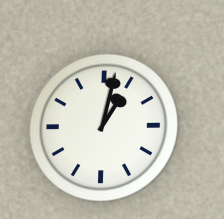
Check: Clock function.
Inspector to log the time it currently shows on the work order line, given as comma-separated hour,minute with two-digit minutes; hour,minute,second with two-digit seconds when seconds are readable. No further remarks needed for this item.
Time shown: 1,02
